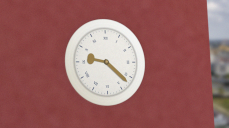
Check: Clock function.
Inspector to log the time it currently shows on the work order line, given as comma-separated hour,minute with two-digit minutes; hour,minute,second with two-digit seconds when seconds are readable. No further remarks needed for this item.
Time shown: 9,22
